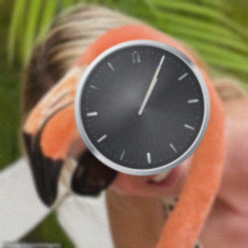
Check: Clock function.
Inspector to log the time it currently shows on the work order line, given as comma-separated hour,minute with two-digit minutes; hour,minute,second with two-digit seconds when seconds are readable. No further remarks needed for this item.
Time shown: 1,05
